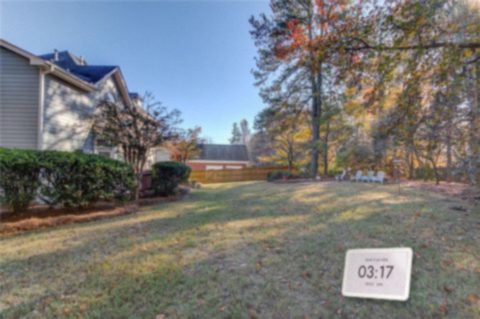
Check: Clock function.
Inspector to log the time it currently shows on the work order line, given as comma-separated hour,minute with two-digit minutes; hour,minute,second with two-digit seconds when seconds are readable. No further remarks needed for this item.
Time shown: 3,17
